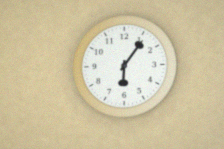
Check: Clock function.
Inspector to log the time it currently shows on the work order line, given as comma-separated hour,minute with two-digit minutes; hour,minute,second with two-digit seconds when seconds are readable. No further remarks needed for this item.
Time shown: 6,06
